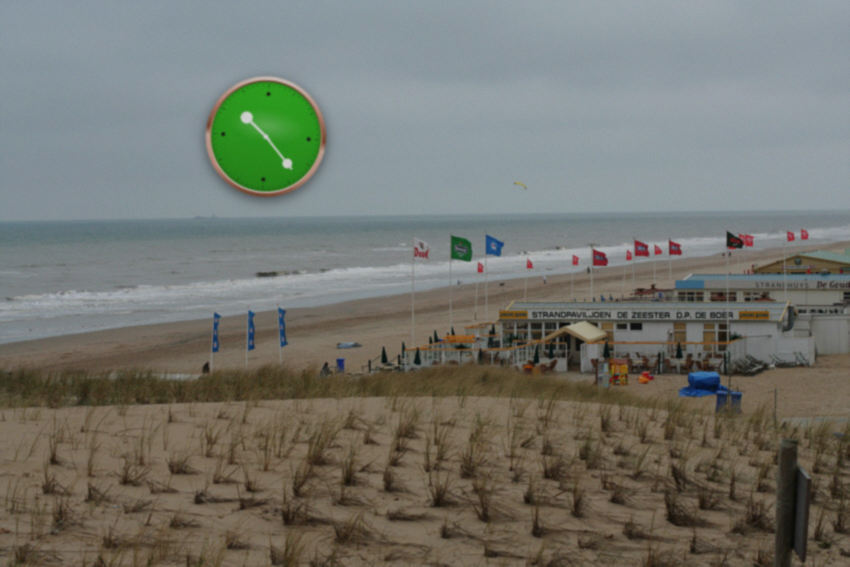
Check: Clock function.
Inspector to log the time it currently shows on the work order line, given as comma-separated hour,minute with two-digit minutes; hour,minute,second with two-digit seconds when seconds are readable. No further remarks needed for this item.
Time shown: 10,23
